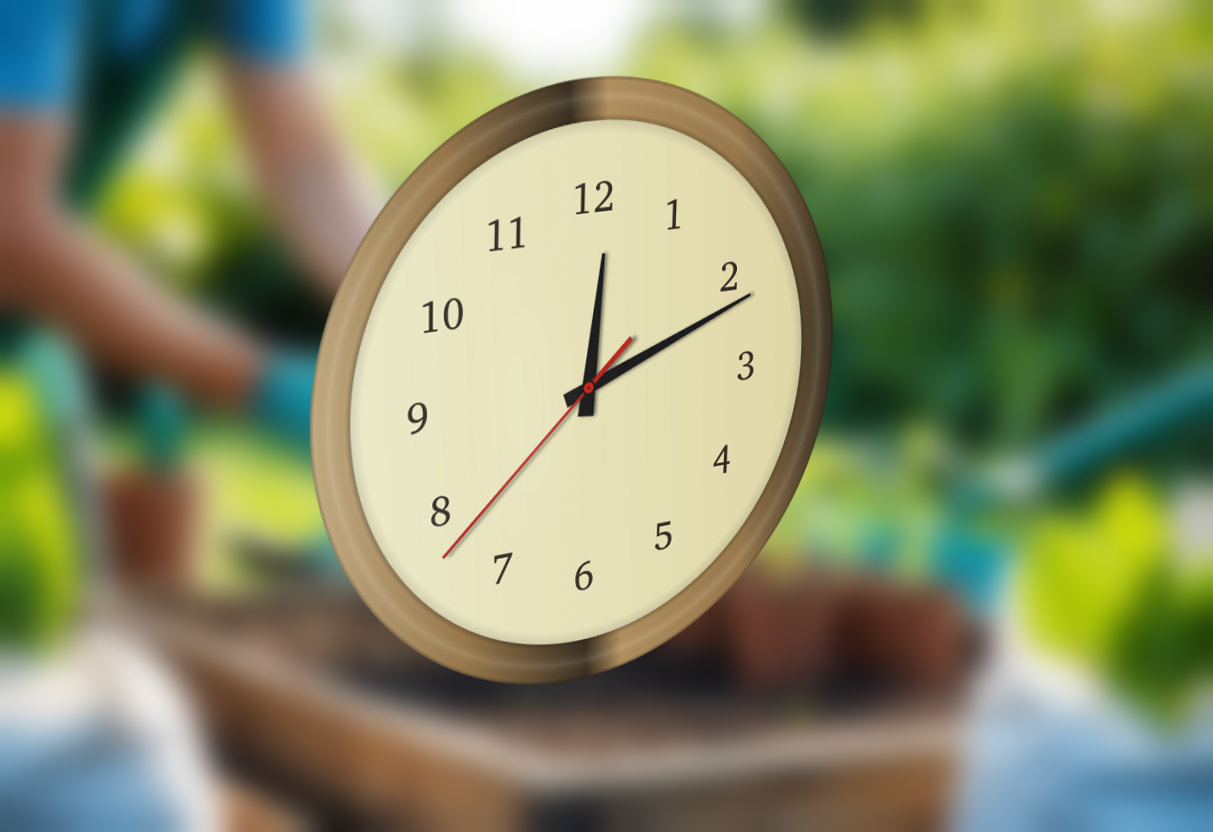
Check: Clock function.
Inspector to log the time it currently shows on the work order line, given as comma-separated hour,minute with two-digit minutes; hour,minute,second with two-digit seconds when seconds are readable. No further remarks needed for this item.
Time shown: 12,11,38
